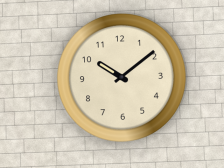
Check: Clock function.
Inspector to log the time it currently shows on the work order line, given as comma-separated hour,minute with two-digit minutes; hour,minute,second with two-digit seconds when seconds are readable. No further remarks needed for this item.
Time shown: 10,09
